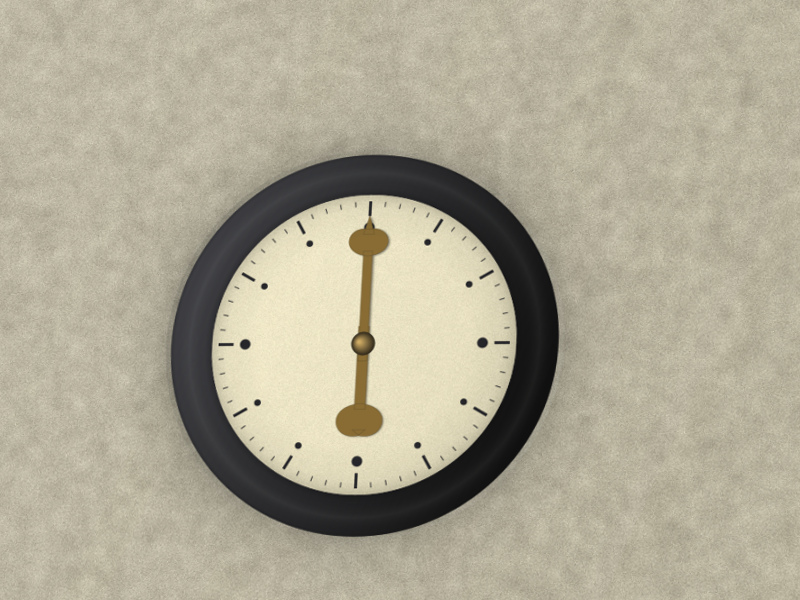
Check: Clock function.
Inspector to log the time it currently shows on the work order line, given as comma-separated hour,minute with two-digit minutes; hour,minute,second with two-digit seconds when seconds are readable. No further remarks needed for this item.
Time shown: 6,00
